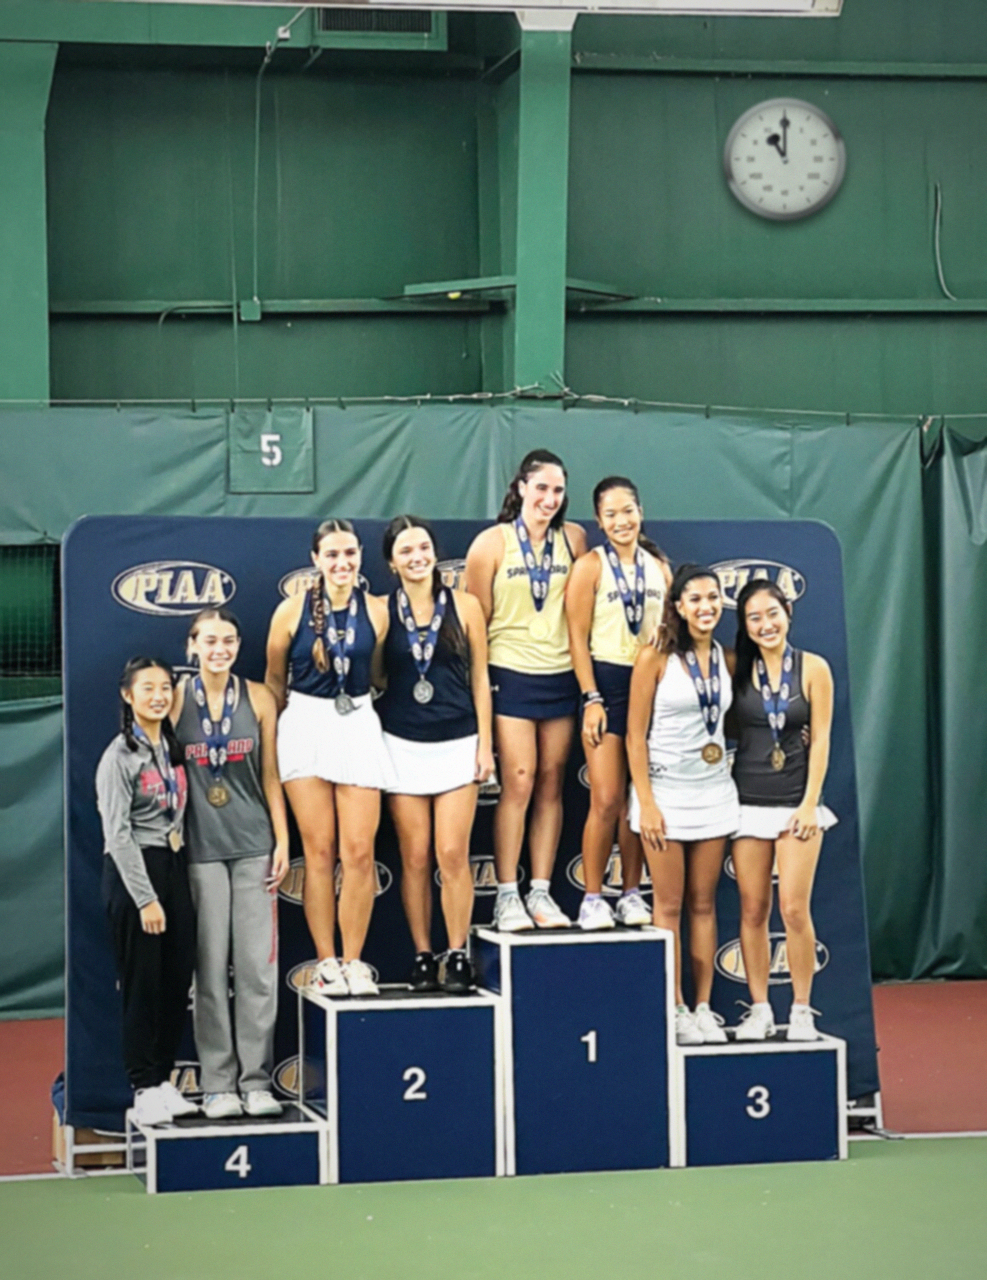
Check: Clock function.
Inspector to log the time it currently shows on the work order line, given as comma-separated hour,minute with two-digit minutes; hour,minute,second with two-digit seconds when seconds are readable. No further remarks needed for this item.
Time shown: 11,00
